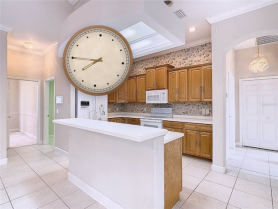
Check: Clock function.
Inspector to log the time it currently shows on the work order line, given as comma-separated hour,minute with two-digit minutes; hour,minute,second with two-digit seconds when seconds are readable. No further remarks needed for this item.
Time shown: 7,45
